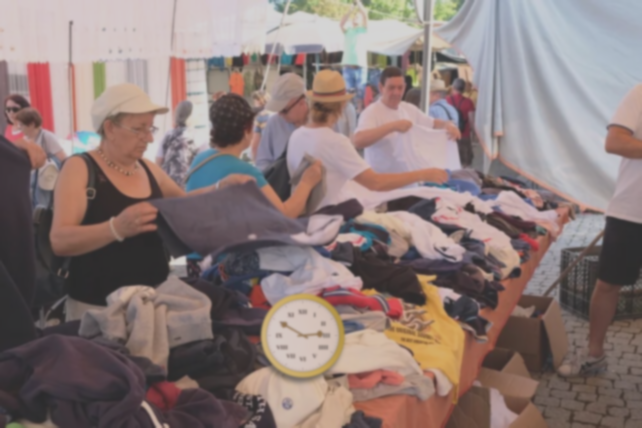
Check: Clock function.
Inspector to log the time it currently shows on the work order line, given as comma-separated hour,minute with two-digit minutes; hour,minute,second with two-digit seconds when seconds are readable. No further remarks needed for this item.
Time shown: 2,50
